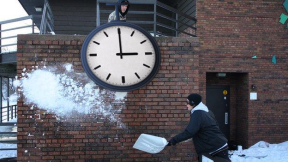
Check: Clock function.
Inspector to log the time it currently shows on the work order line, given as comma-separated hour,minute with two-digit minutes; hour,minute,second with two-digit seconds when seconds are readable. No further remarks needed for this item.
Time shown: 3,00
